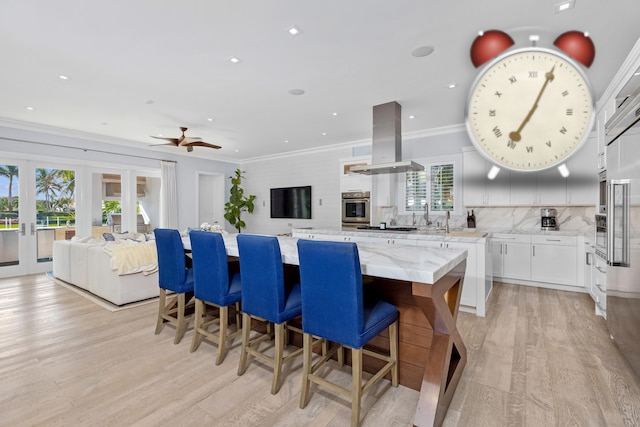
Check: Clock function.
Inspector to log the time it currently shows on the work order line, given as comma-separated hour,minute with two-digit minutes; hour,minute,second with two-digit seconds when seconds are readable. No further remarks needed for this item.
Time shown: 7,04
